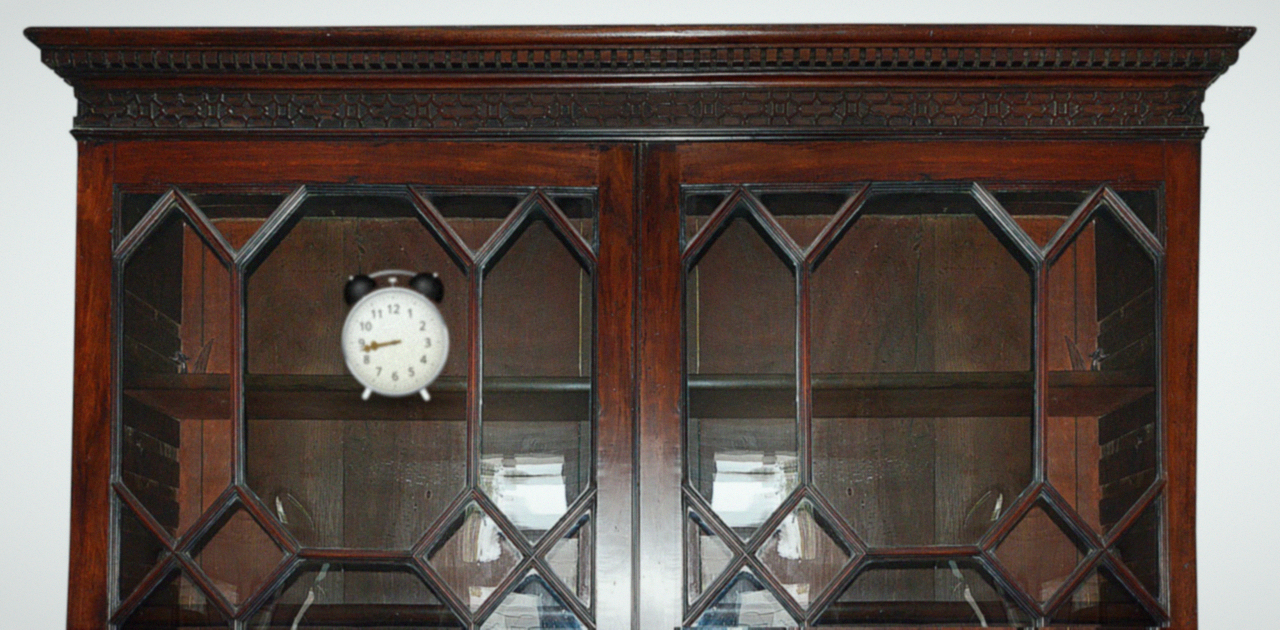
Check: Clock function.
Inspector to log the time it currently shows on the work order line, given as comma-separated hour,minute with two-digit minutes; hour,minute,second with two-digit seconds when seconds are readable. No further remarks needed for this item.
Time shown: 8,43
